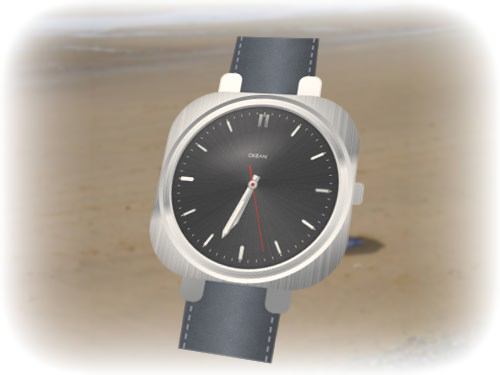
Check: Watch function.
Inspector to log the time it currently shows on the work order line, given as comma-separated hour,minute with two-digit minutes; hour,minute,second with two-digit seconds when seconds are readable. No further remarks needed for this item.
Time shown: 6,33,27
